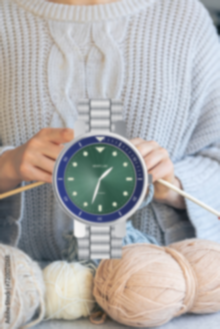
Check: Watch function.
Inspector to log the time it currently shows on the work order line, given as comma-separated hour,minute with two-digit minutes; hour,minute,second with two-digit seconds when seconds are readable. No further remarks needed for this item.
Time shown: 1,33
